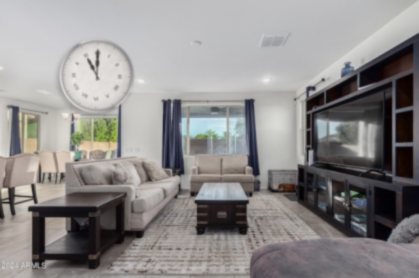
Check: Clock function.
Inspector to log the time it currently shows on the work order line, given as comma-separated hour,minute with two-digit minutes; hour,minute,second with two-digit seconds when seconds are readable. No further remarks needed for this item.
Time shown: 11,00
